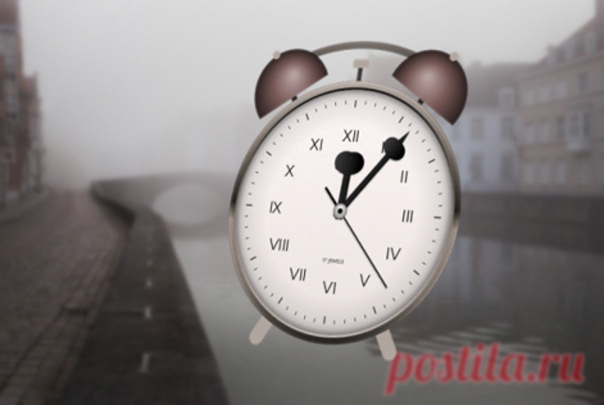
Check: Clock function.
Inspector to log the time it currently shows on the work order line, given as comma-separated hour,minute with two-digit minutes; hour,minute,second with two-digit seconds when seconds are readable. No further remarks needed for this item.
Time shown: 12,06,23
